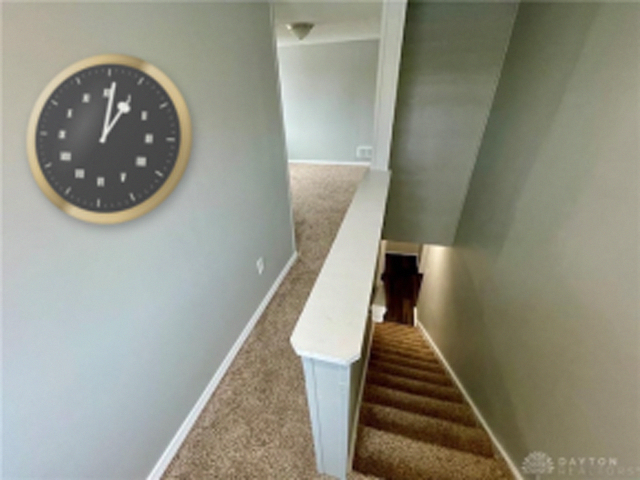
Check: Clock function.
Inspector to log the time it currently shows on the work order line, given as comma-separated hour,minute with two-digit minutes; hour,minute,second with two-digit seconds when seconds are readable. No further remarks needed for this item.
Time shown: 1,01
